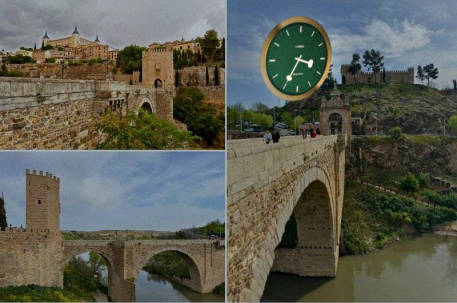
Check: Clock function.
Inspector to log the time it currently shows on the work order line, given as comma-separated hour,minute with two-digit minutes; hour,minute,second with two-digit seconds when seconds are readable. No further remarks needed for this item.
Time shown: 3,35
